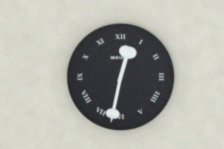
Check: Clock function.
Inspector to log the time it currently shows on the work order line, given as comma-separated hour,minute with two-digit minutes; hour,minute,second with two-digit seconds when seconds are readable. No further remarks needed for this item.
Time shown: 12,32
